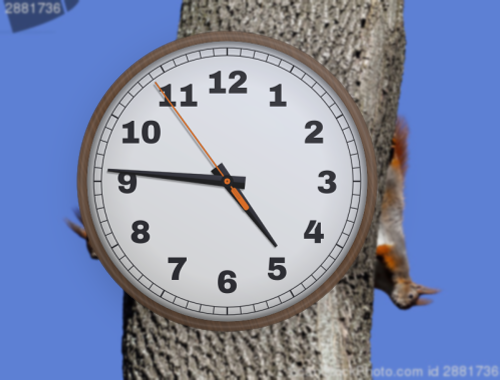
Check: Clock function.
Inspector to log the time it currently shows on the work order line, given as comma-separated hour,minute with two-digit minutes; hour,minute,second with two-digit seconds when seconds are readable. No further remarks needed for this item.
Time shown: 4,45,54
